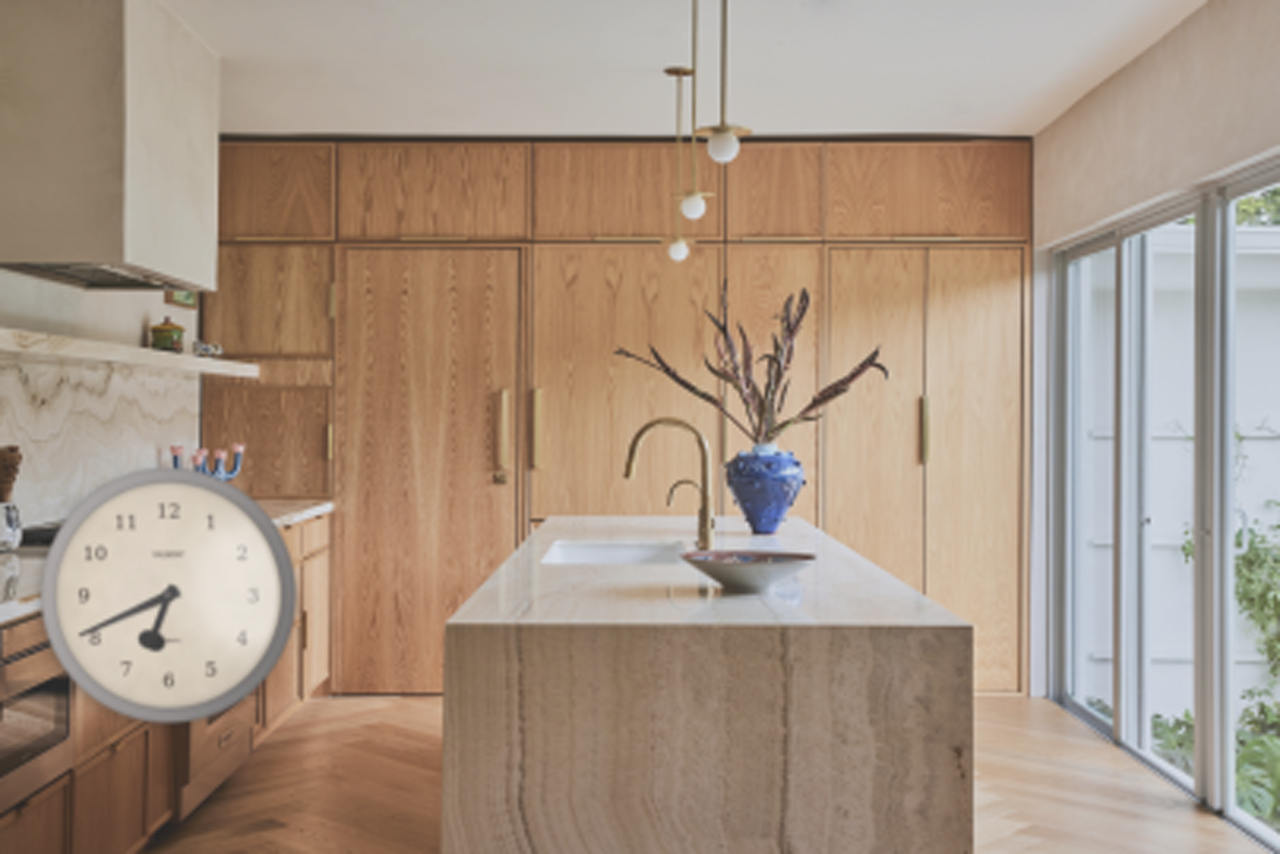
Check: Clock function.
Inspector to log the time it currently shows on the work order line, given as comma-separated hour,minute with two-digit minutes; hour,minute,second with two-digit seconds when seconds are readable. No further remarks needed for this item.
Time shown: 6,41
